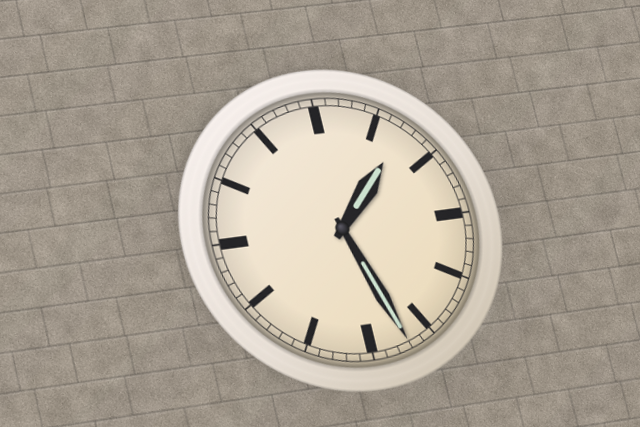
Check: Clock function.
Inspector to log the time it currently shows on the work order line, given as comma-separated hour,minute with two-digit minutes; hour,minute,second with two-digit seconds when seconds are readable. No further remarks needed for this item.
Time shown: 1,27
